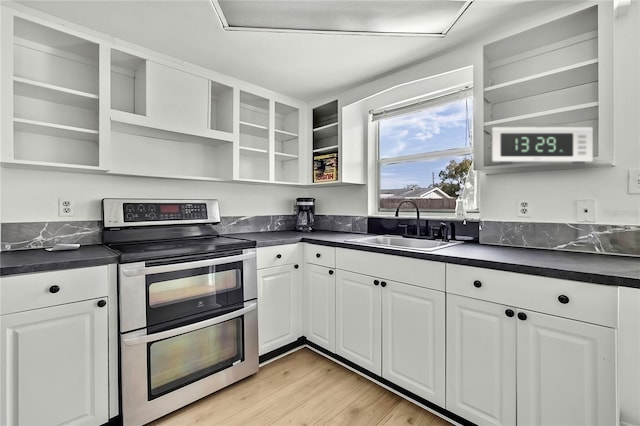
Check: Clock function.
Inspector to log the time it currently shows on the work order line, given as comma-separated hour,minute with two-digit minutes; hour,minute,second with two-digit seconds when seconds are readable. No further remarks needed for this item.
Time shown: 13,29
